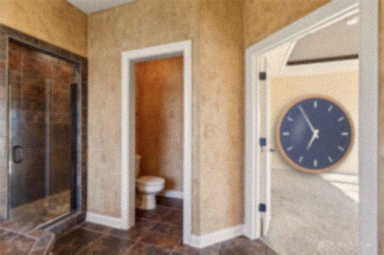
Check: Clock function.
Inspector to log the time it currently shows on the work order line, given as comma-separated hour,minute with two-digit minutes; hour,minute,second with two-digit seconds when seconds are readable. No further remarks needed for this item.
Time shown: 6,55
